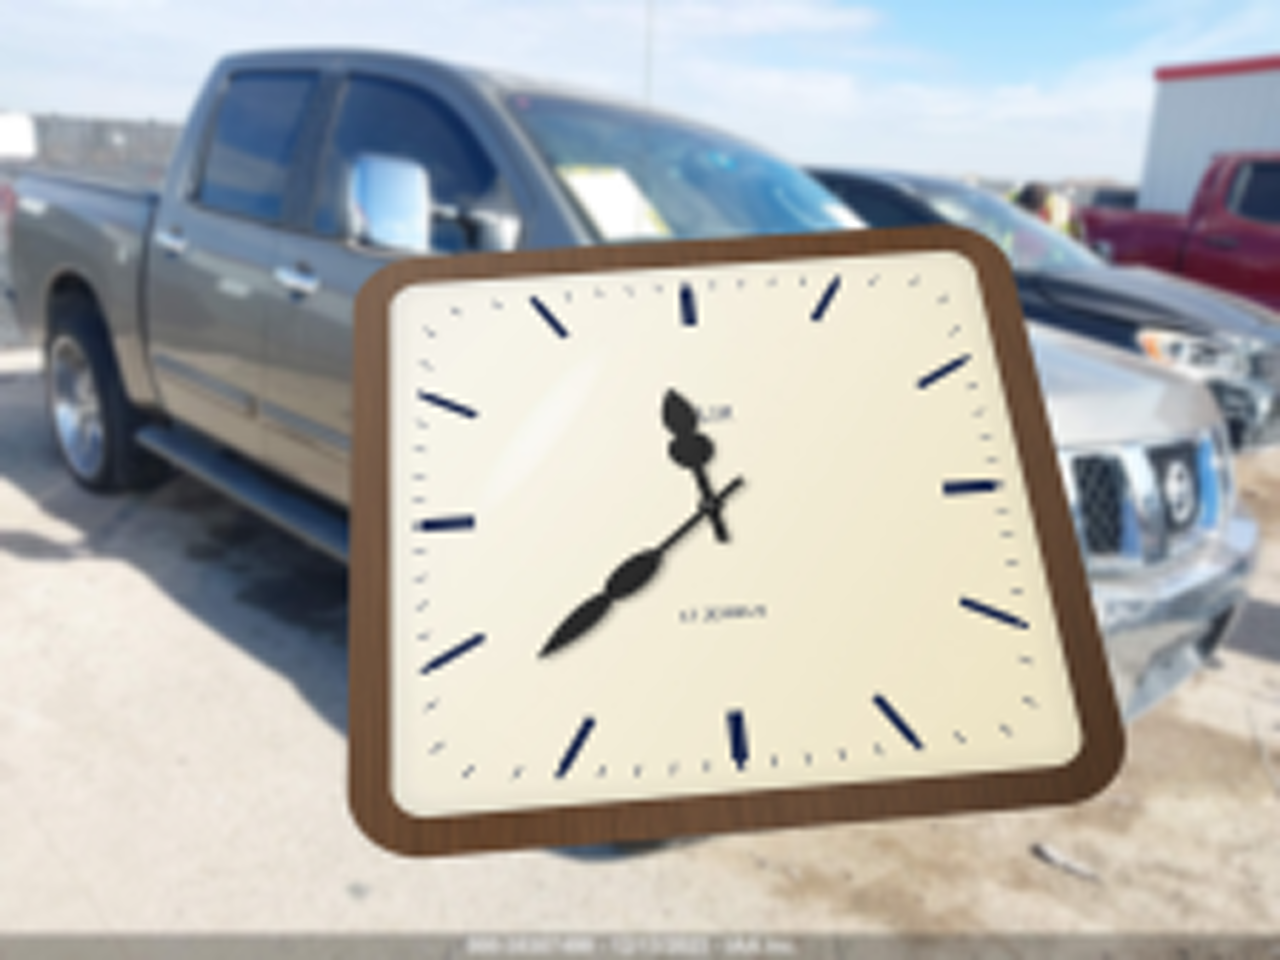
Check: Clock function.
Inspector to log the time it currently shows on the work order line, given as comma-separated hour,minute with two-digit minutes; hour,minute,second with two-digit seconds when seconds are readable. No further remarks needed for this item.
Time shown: 11,38
